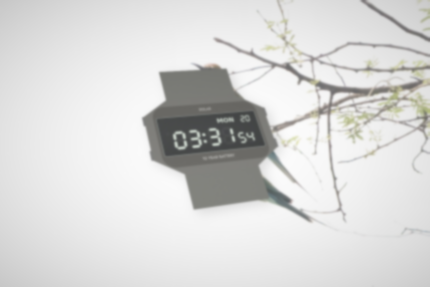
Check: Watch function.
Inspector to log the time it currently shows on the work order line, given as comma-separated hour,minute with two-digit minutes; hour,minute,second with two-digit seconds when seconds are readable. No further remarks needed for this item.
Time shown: 3,31,54
